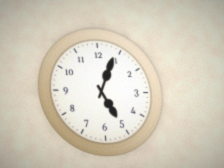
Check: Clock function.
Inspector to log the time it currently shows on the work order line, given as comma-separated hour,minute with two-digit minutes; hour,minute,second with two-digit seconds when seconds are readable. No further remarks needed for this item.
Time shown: 5,04
